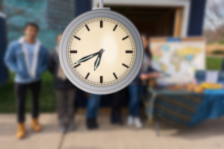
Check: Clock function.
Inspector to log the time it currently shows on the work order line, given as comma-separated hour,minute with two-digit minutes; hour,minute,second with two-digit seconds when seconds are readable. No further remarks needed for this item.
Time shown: 6,41
